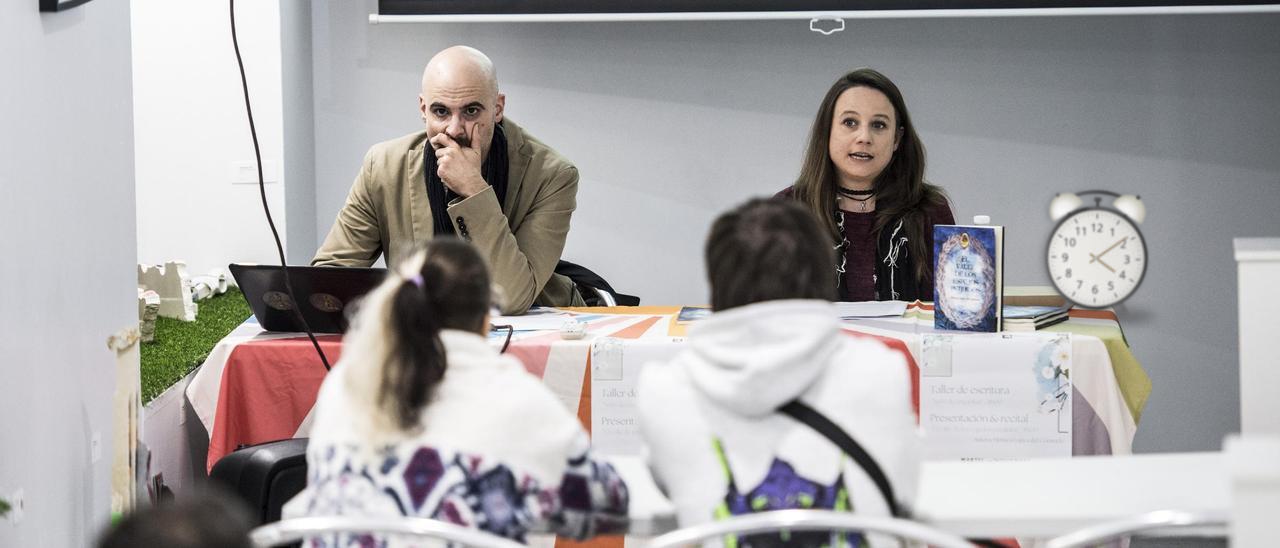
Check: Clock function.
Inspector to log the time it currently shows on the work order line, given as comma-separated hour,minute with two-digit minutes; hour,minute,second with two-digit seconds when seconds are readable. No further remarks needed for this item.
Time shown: 4,09
